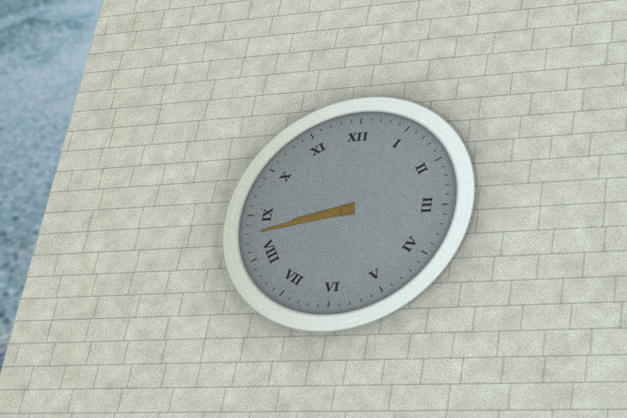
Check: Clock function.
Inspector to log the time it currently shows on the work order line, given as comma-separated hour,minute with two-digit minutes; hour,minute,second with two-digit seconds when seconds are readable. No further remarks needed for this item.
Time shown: 8,43
